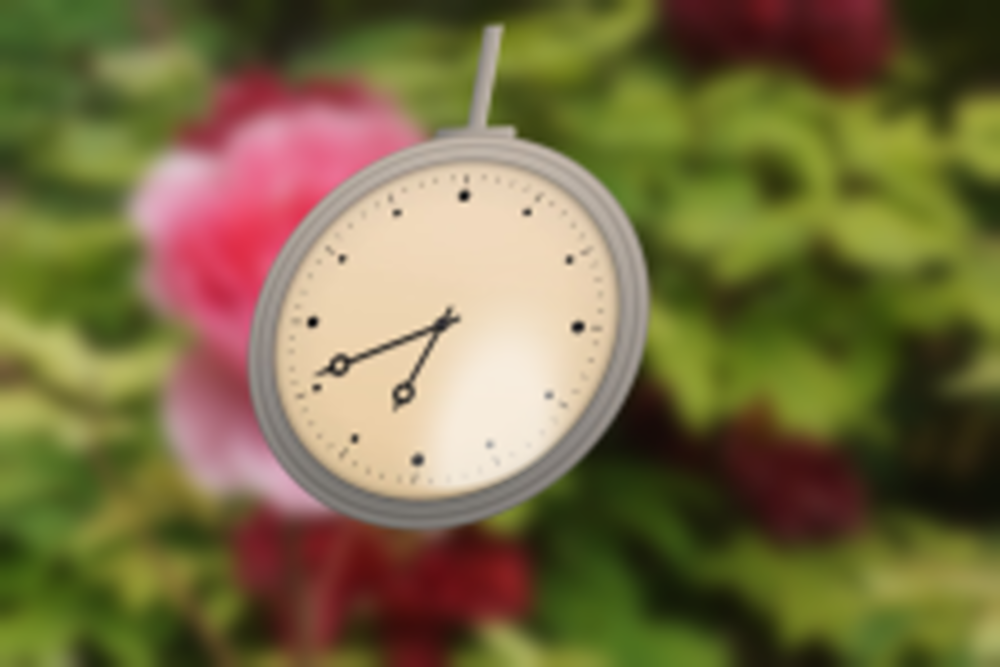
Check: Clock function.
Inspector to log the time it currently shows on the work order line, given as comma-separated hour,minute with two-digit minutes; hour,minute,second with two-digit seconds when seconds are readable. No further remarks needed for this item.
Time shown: 6,41
